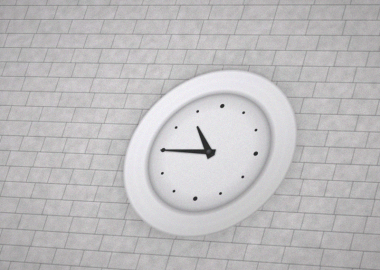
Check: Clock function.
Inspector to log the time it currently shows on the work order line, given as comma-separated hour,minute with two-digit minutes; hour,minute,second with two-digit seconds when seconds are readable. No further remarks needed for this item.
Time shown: 10,45
